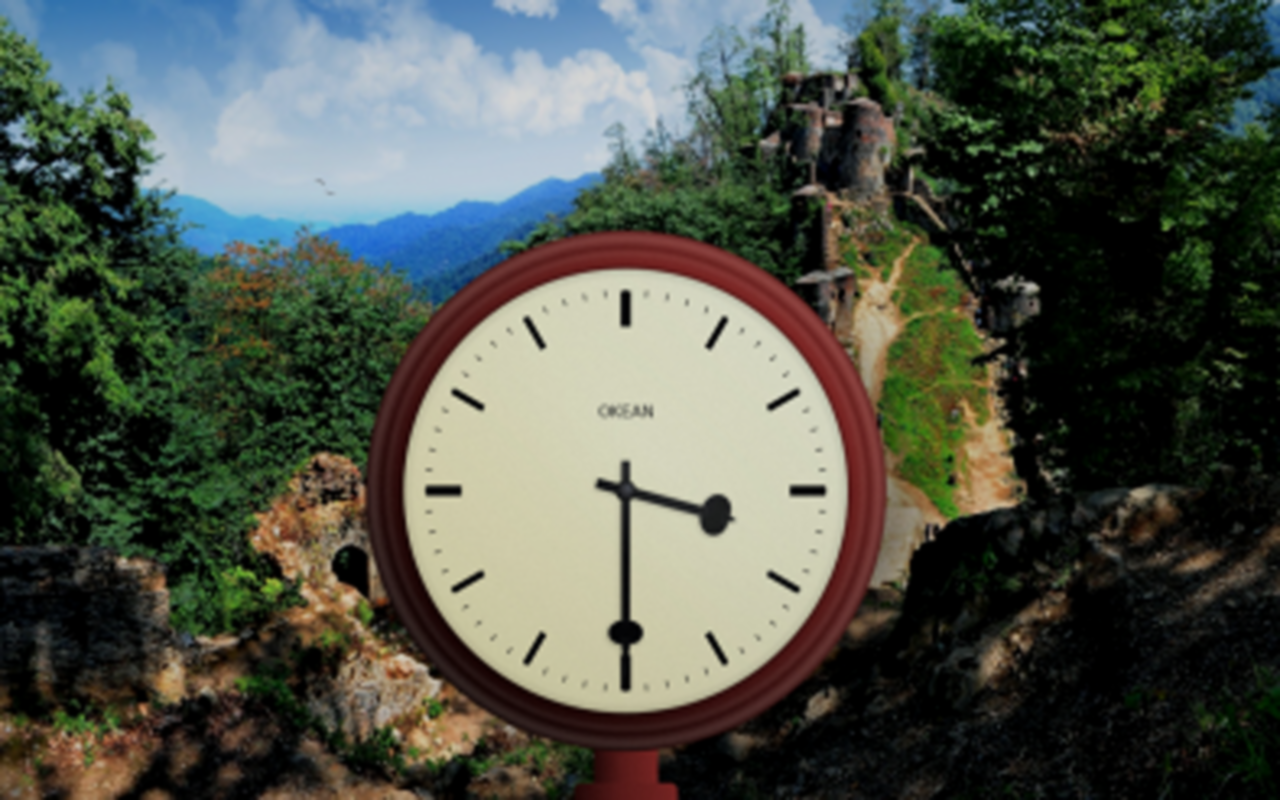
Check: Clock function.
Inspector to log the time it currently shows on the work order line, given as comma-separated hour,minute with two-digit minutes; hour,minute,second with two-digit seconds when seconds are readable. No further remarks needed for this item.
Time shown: 3,30
